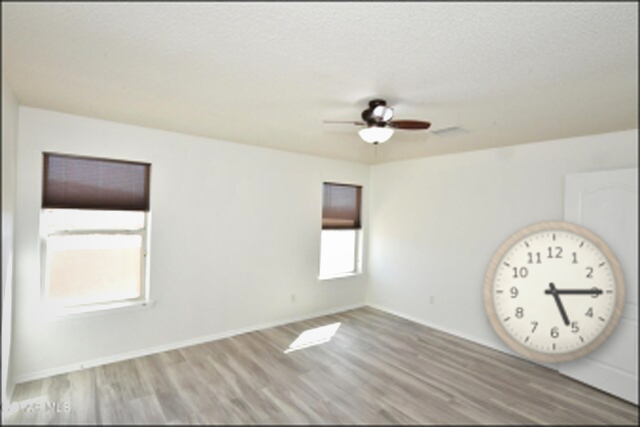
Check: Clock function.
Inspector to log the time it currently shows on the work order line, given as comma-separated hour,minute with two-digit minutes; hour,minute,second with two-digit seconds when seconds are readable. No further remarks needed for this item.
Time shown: 5,15
